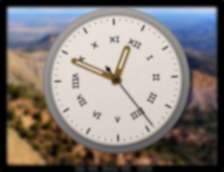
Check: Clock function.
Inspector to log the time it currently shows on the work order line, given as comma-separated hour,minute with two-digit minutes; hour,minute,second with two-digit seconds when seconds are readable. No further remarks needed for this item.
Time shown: 11,44,19
